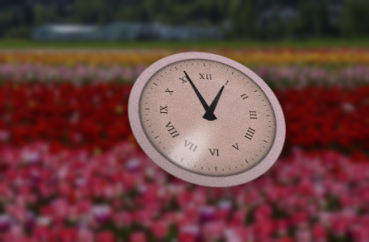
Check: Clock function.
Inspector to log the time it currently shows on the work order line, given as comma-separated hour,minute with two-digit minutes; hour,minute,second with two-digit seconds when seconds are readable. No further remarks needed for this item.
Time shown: 12,56
